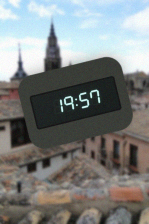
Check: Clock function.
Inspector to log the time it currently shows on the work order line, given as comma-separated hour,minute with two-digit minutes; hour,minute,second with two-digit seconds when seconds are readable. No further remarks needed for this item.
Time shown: 19,57
